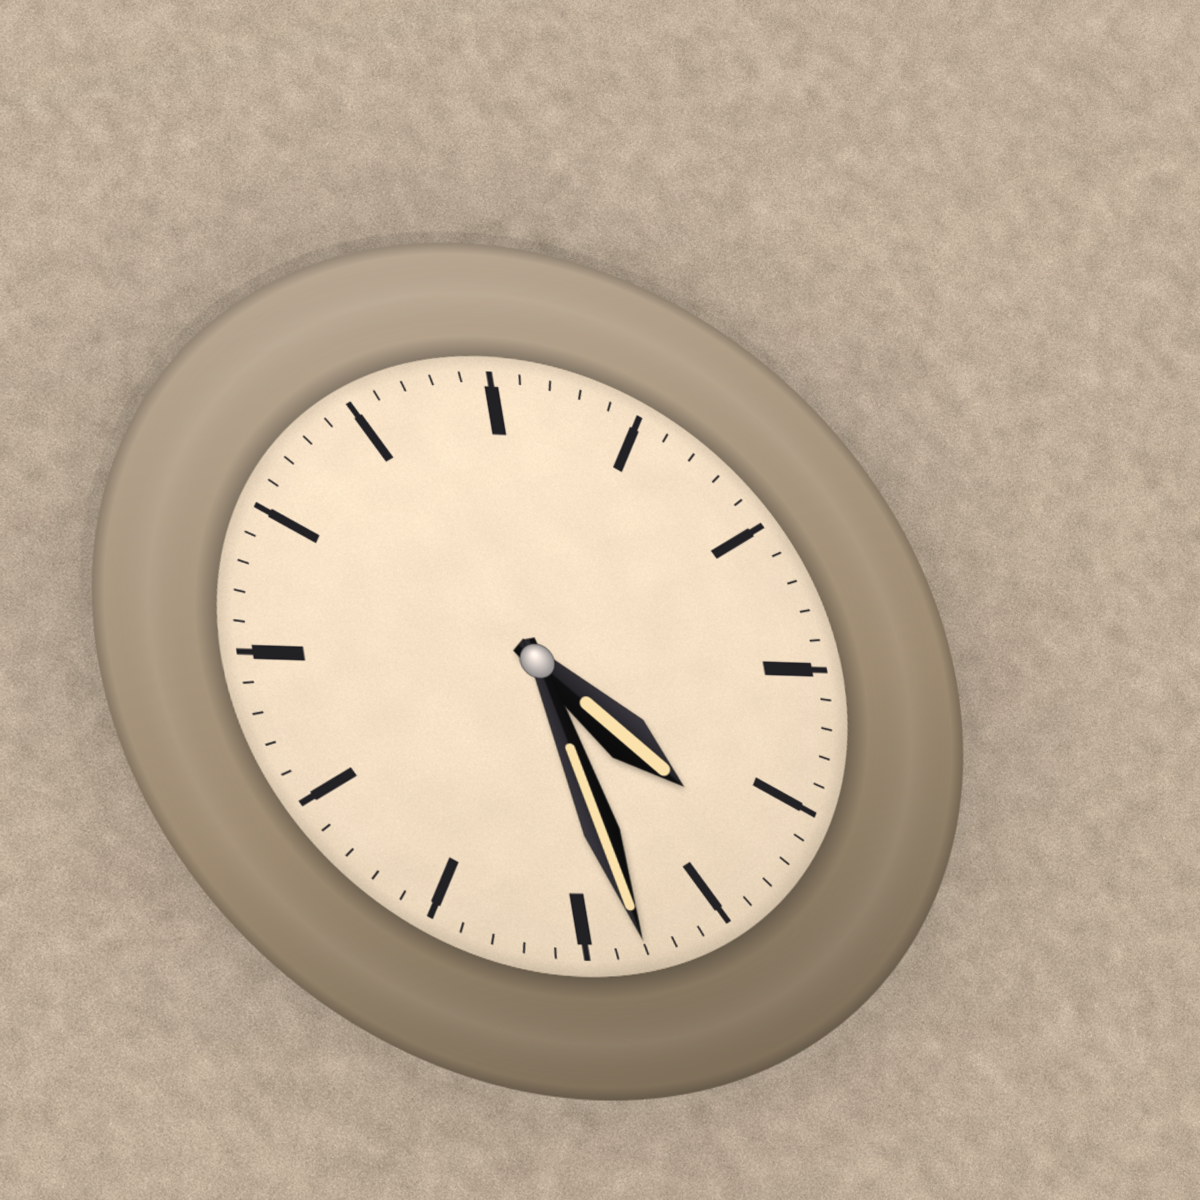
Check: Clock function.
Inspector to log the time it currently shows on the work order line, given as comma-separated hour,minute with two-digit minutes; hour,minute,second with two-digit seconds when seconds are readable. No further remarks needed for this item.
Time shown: 4,28
